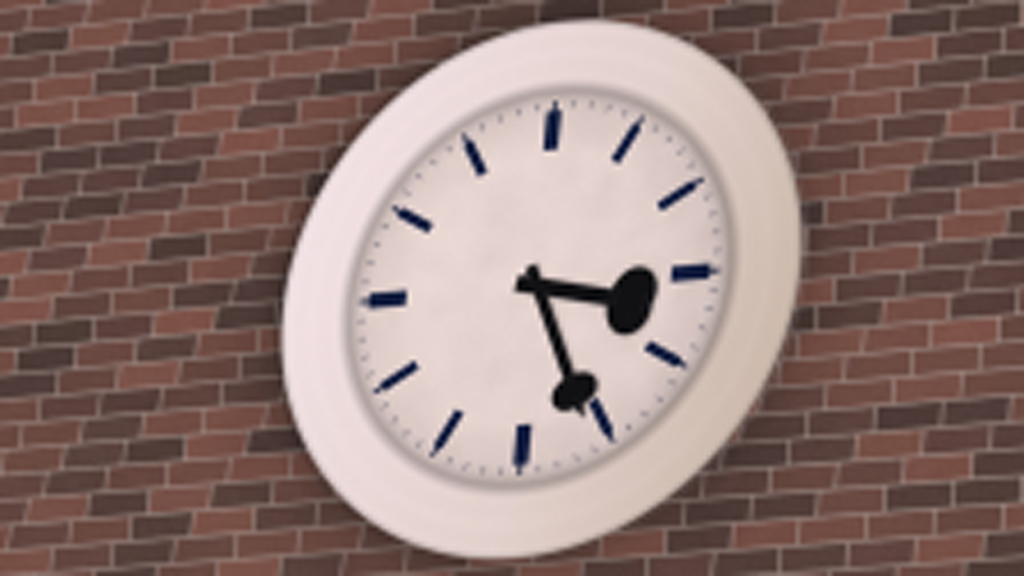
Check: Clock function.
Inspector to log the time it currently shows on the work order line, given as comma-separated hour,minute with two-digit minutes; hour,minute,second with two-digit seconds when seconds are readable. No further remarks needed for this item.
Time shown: 3,26
